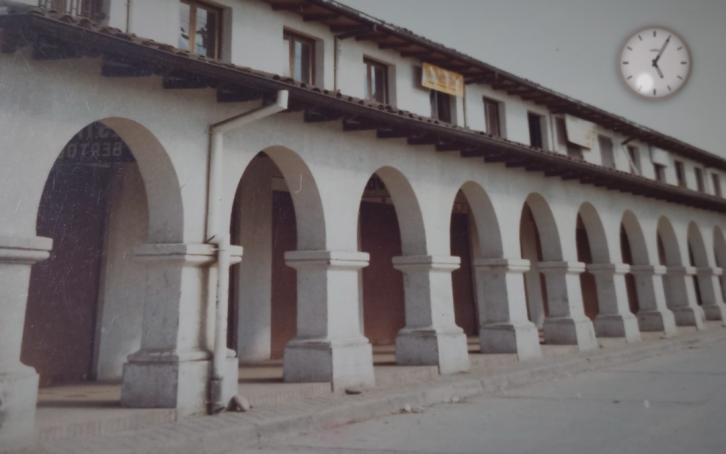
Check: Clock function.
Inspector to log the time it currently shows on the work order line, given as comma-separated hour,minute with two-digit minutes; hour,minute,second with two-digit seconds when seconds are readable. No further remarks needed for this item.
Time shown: 5,05
